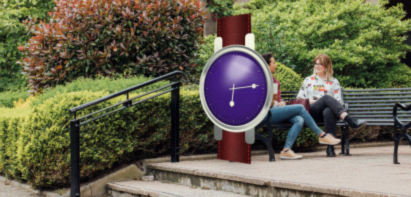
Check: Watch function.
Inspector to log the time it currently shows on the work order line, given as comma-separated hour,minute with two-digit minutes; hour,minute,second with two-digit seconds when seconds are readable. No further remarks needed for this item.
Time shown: 6,14
